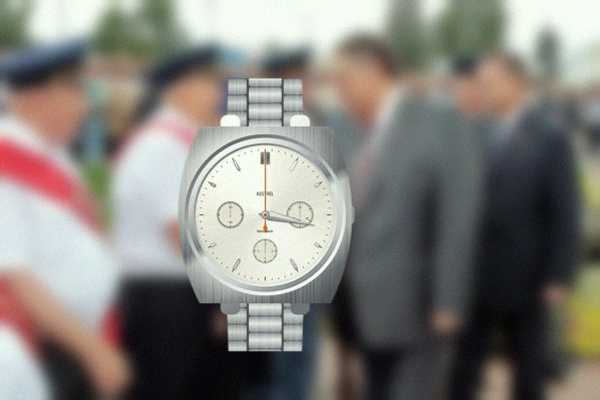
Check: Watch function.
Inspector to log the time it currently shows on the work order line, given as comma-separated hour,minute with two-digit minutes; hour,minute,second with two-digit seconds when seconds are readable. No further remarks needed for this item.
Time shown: 3,17
